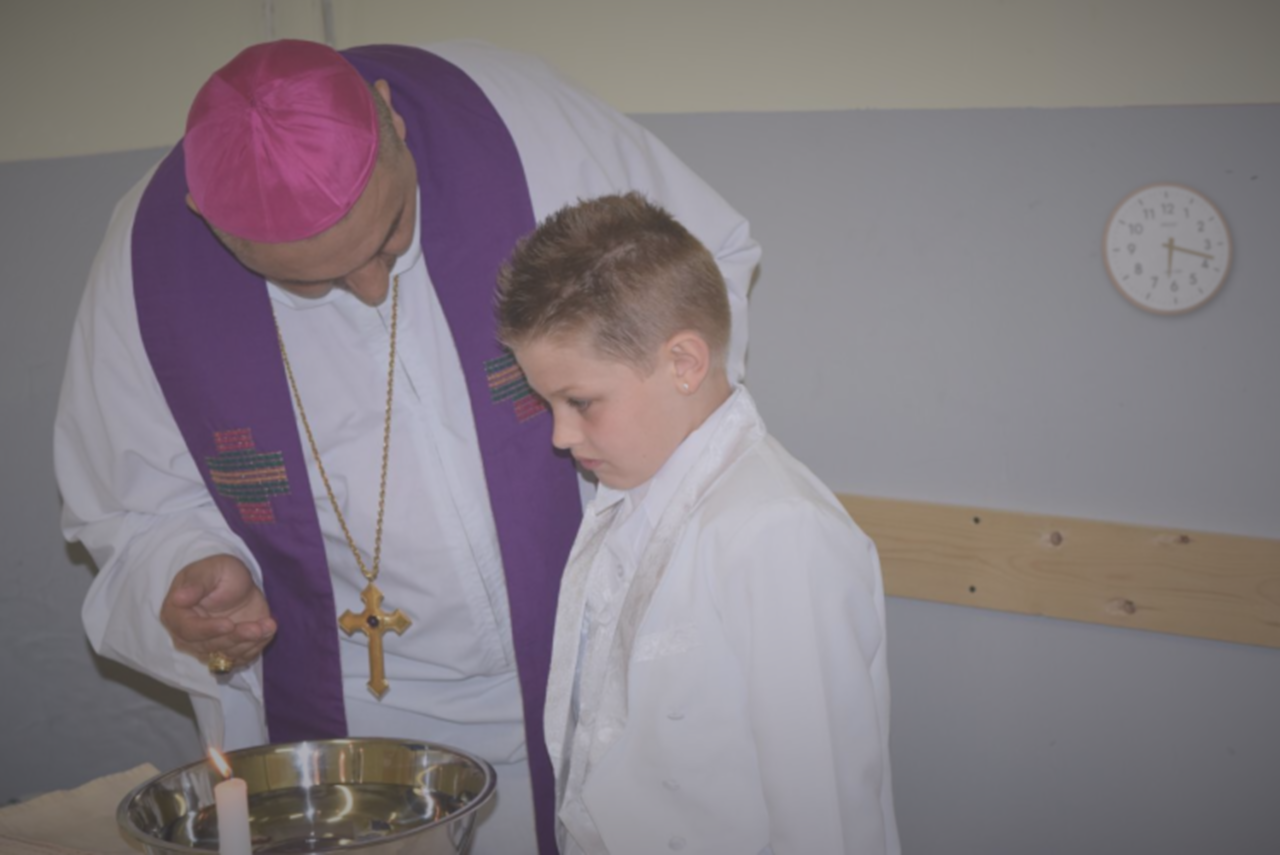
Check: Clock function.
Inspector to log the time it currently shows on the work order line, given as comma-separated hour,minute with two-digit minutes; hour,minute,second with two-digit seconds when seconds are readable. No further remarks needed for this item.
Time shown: 6,18
